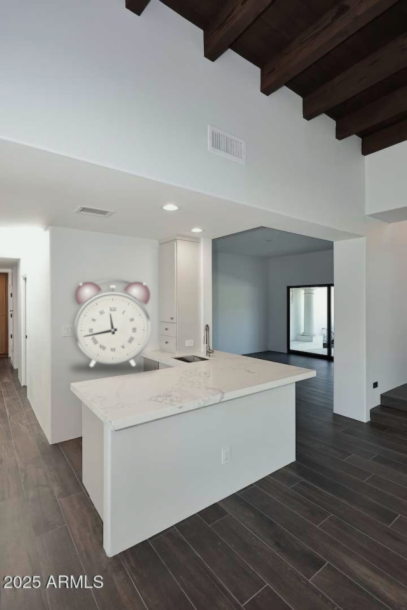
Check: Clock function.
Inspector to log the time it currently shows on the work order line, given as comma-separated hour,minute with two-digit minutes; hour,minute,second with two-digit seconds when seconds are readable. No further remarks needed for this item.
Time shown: 11,43
